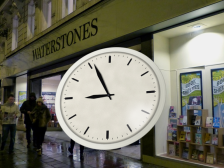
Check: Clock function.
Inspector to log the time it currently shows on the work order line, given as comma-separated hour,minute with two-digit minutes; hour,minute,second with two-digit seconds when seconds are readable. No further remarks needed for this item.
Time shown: 8,56
